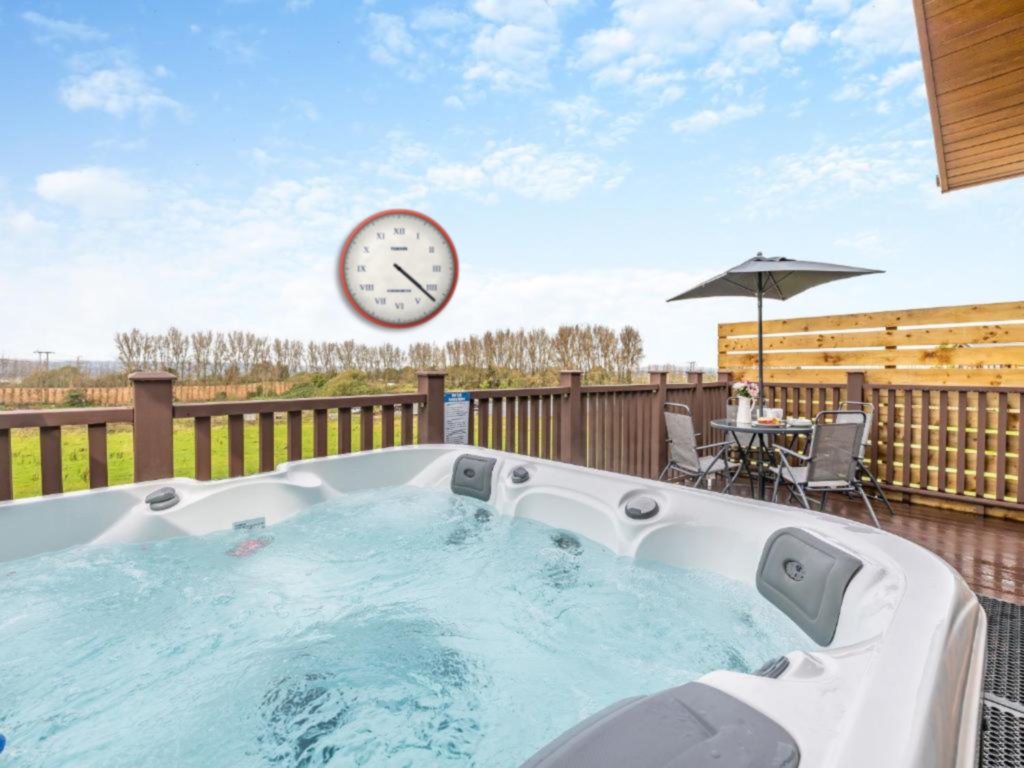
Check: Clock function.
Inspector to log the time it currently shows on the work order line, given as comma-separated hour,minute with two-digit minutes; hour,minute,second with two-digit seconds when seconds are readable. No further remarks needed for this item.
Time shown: 4,22
